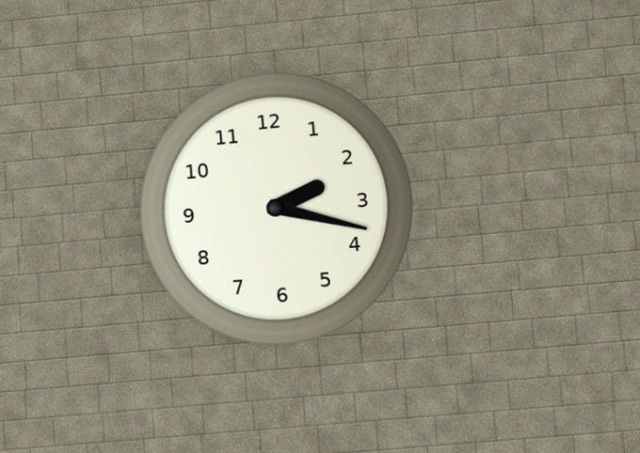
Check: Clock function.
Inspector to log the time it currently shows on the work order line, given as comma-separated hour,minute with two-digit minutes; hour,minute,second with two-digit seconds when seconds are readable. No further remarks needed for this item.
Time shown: 2,18
